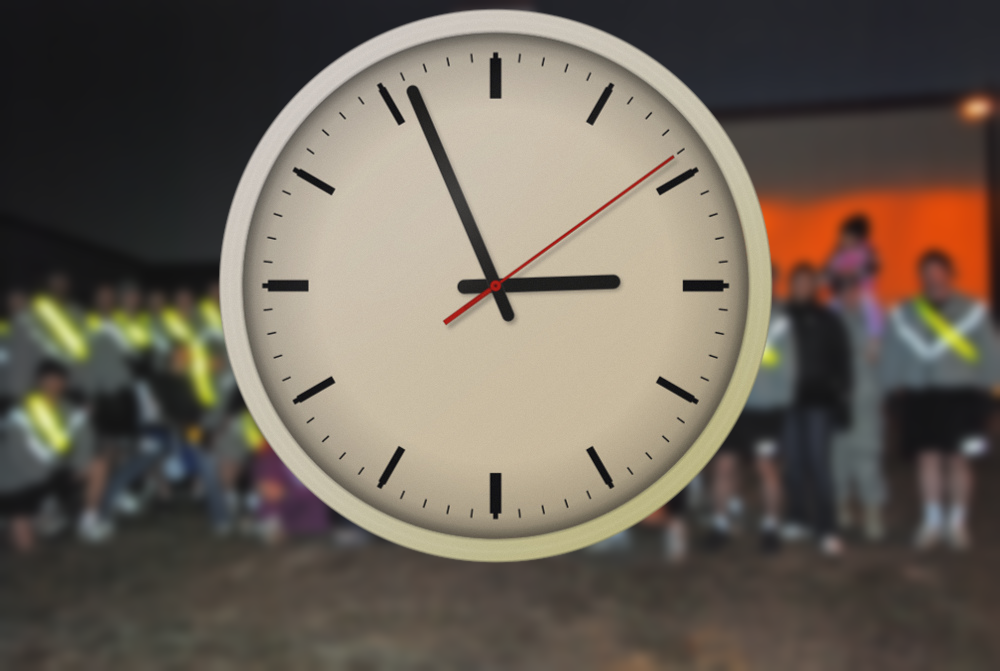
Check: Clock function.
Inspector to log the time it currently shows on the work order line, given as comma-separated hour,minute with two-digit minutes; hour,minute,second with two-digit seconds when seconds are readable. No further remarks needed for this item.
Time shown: 2,56,09
